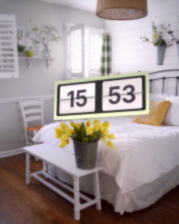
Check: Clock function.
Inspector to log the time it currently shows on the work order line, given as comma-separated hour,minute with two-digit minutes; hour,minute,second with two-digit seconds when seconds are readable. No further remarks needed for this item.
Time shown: 15,53
